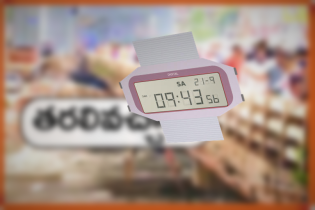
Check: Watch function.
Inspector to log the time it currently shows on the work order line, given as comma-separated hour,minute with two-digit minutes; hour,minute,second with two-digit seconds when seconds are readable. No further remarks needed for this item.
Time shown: 9,43,56
